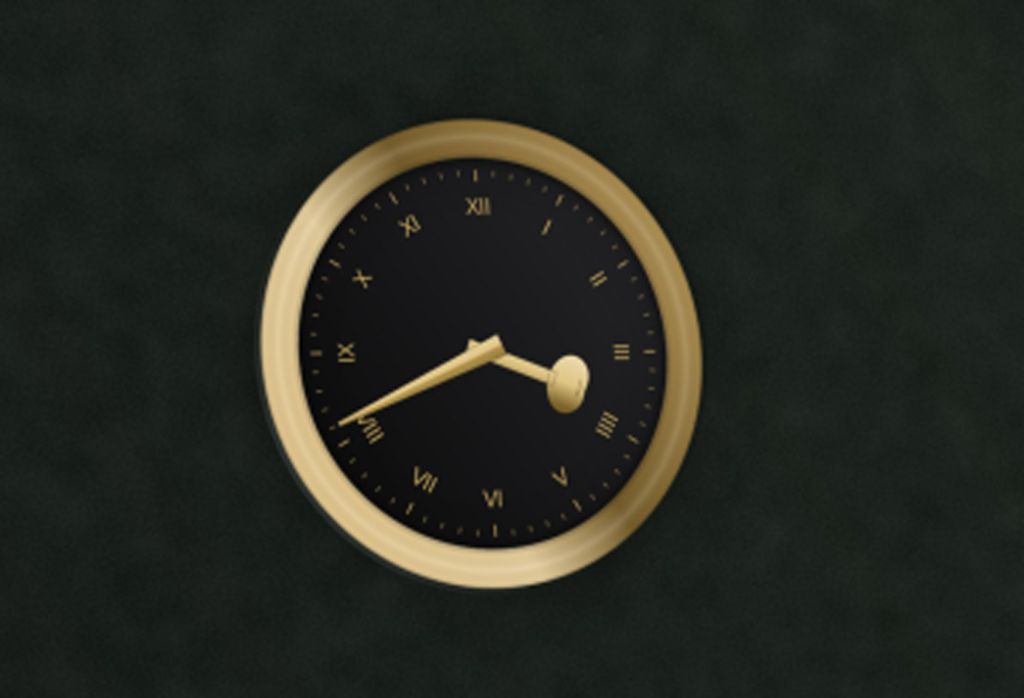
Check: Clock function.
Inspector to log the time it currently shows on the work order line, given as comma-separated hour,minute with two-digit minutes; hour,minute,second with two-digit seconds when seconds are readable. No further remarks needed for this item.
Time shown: 3,41
